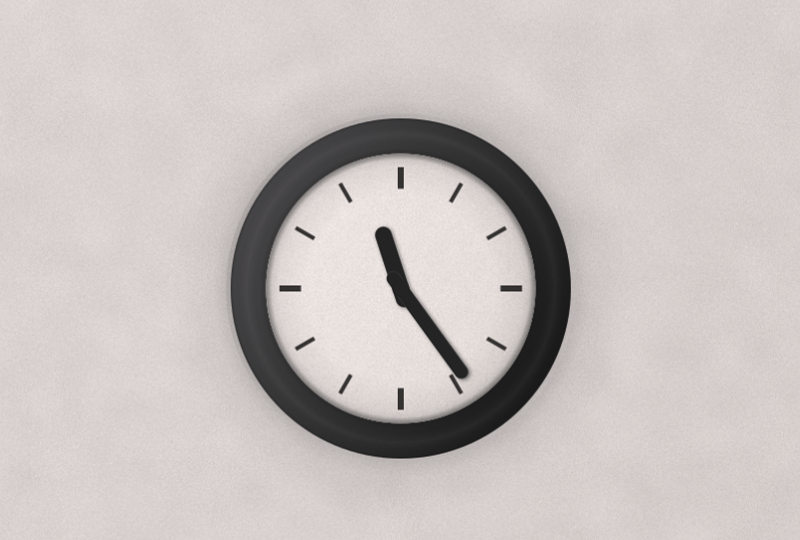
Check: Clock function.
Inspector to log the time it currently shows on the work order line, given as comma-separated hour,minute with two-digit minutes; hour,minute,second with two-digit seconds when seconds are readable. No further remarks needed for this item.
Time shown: 11,24
